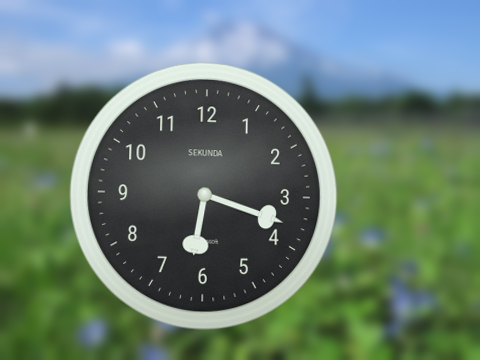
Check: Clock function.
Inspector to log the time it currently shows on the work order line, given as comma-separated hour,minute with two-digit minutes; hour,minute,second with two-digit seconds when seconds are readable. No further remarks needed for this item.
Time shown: 6,18
